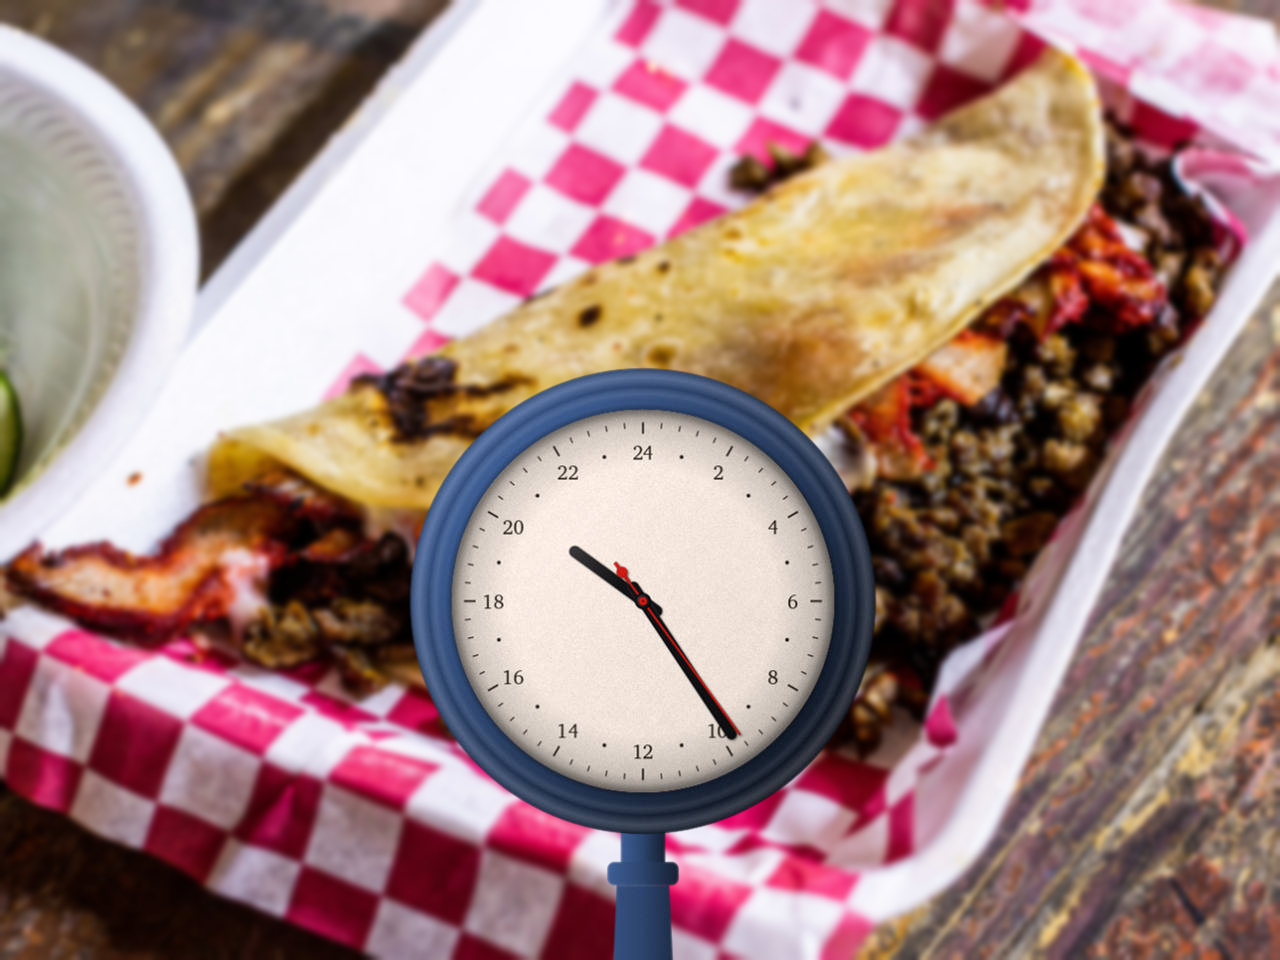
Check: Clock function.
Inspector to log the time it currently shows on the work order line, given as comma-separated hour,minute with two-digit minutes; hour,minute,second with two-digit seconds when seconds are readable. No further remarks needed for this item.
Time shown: 20,24,24
